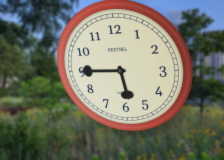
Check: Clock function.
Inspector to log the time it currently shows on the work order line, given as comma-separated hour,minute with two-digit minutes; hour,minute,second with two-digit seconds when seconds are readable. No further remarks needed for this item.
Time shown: 5,45
